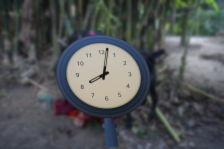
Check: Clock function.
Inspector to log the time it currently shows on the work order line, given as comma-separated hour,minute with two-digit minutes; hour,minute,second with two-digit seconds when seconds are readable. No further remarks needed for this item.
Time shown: 8,02
